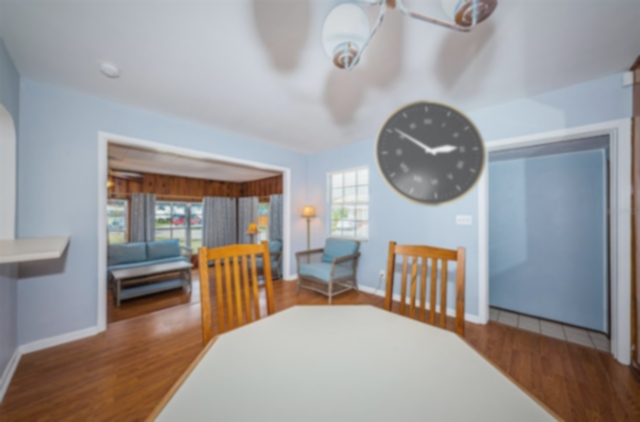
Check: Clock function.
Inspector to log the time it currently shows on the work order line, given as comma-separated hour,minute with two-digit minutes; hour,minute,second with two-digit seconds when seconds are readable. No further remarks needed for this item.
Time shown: 2,51
